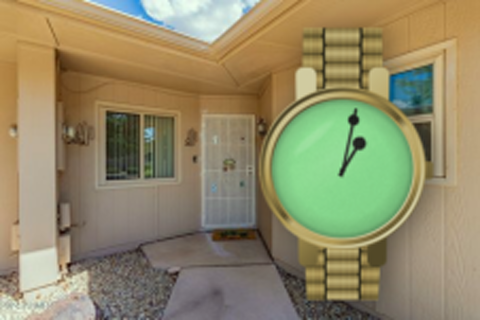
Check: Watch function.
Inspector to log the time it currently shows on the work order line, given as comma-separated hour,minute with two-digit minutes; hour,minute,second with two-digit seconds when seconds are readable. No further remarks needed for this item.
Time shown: 1,02
